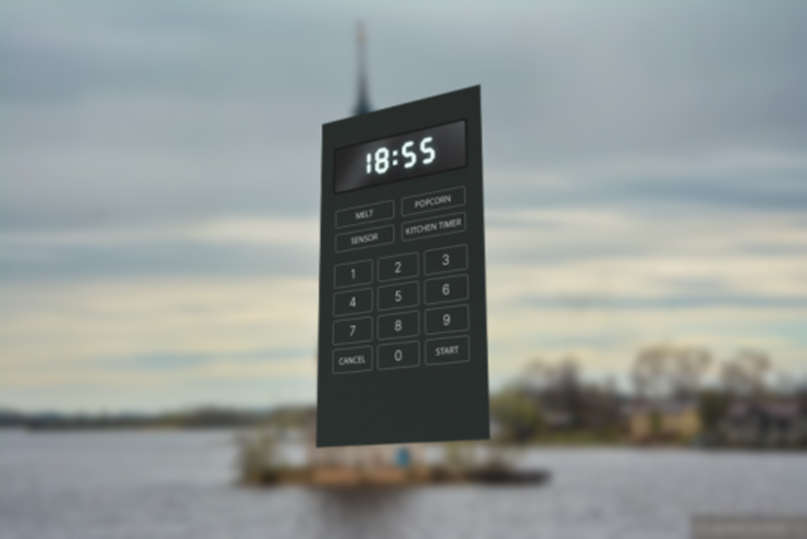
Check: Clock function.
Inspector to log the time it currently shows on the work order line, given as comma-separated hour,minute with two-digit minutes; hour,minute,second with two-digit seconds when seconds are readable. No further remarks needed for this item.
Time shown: 18,55
